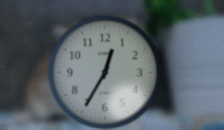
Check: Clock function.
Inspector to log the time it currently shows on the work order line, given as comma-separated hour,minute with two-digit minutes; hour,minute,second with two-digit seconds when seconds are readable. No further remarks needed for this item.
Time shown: 12,35
